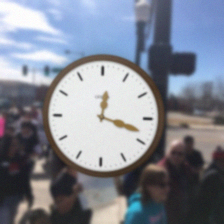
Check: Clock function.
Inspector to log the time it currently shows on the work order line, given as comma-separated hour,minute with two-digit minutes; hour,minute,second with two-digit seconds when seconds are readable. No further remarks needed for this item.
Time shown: 12,18
